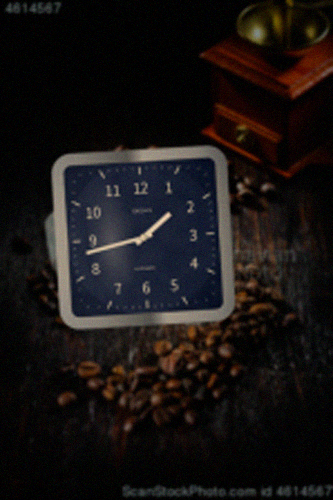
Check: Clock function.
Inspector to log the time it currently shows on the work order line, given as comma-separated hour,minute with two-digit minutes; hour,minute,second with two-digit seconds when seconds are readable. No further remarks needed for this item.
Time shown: 1,43
